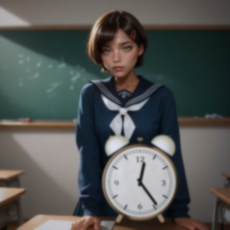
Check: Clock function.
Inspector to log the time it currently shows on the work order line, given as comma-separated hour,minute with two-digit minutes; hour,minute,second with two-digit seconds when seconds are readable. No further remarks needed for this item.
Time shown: 12,24
